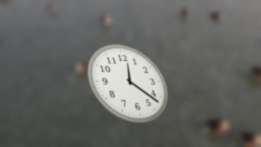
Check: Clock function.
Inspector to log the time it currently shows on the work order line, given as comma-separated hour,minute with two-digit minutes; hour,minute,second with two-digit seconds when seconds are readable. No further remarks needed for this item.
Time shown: 12,22
